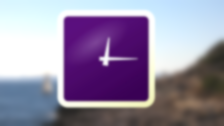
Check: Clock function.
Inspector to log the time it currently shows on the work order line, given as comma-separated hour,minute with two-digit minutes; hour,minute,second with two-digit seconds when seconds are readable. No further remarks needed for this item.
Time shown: 12,15
